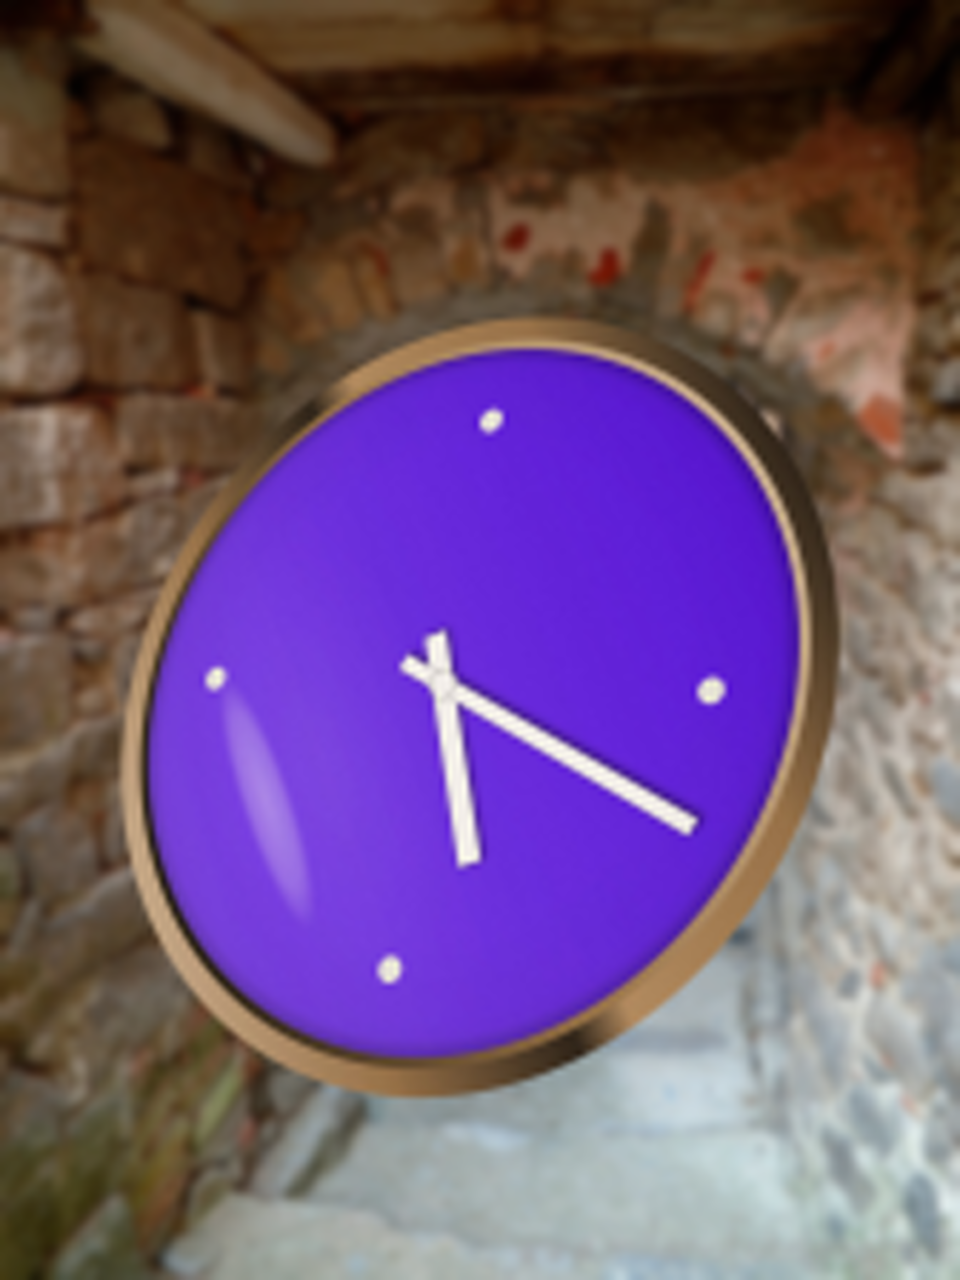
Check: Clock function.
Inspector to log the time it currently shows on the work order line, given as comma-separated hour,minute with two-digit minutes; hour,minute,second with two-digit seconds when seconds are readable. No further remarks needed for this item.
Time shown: 5,19
